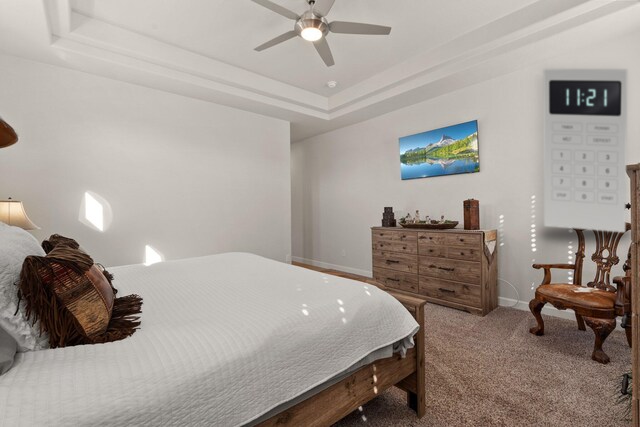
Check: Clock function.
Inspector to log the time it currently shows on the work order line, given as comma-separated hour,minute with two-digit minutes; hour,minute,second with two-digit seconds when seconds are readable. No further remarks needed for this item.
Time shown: 11,21
